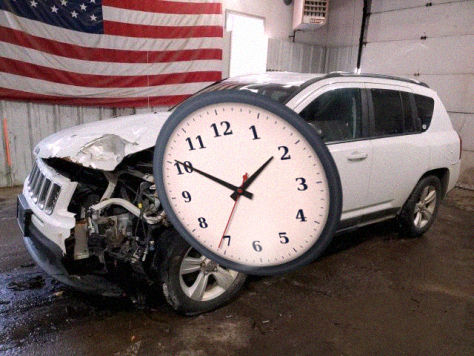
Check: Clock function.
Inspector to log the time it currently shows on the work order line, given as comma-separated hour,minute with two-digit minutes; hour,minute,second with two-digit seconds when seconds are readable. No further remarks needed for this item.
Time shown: 1,50,36
